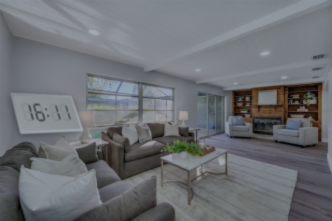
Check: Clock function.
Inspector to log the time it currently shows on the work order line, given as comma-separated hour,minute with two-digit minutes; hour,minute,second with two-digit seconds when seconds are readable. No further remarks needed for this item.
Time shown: 16,11
